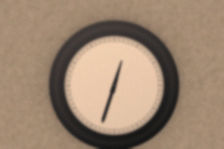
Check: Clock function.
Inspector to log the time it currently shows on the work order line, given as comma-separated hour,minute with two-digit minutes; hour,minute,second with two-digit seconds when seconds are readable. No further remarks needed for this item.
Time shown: 12,33
